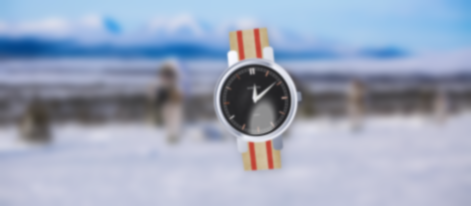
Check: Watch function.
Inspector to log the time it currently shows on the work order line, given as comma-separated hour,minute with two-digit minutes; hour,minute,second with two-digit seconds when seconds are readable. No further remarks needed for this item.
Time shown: 12,09
